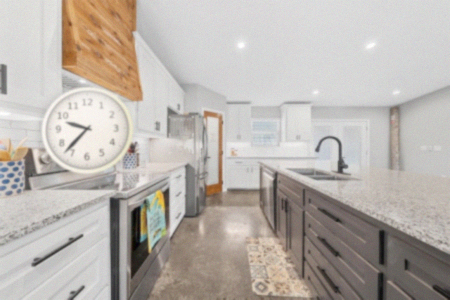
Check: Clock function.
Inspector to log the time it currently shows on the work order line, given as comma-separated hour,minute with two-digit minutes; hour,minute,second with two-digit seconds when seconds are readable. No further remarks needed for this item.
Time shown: 9,37
